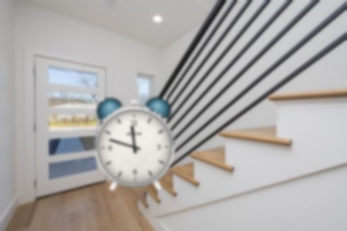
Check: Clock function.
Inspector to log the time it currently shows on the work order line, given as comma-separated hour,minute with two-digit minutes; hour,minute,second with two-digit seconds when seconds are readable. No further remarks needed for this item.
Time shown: 11,48
